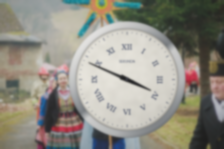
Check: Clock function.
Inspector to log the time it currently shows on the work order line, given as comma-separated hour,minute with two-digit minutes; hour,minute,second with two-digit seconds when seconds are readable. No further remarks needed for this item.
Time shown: 3,49
